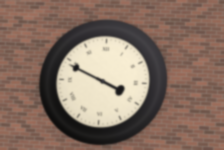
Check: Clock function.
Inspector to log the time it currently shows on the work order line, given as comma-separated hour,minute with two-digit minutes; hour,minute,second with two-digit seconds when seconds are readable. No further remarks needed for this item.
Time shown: 3,49
